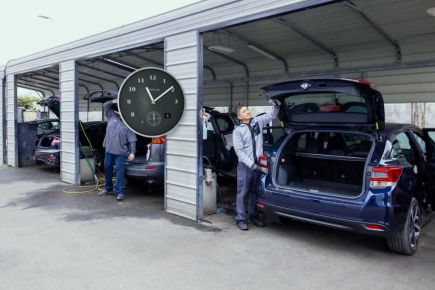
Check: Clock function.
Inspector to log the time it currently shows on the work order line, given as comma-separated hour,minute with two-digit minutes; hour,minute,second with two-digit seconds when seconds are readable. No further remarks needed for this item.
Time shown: 11,09
